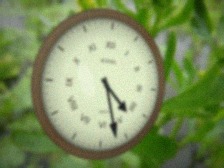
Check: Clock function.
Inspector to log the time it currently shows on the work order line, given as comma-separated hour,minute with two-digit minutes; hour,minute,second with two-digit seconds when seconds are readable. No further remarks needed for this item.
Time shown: 4,27
